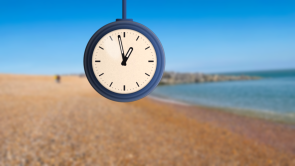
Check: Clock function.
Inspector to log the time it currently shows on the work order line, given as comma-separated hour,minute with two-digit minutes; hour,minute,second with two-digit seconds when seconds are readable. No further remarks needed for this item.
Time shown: 12,58
